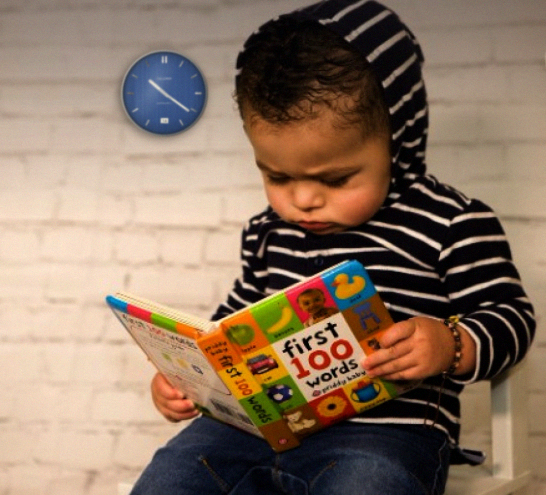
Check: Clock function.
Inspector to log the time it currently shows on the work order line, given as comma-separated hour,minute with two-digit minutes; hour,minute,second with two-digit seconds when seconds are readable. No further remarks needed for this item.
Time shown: 10,21
